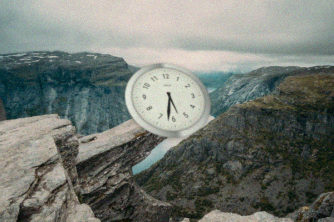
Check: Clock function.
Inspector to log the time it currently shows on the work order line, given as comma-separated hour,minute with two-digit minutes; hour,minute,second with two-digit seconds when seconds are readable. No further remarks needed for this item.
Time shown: 5,32
